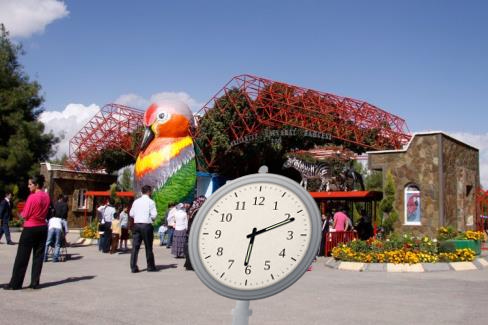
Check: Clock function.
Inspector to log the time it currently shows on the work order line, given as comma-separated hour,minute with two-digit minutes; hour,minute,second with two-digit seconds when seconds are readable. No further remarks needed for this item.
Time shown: 6,11
